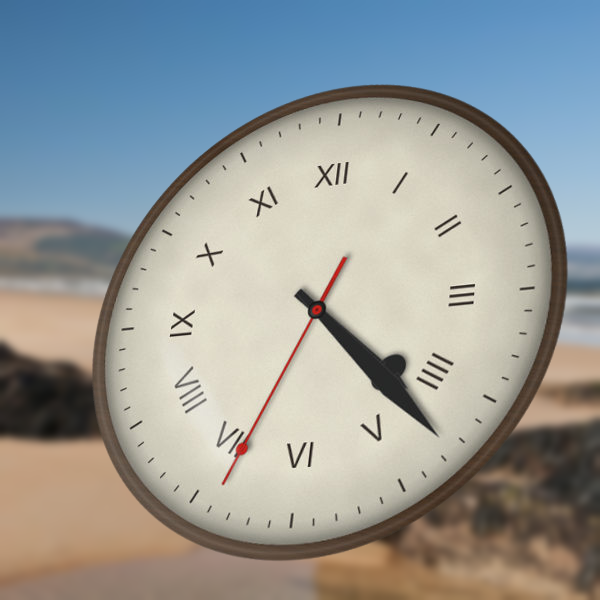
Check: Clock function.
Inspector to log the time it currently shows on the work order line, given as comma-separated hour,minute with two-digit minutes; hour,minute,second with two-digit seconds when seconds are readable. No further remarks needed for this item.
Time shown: 4,22,34
